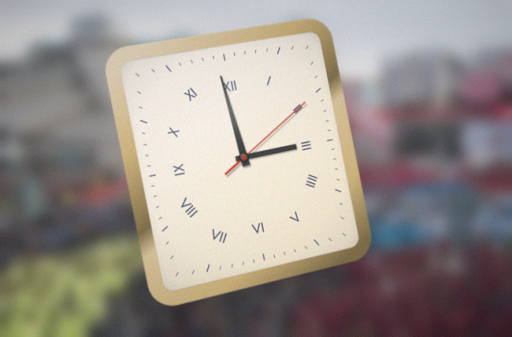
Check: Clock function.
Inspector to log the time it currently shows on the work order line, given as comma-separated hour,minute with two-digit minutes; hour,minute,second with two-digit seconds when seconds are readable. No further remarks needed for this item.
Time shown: 2,59,10
